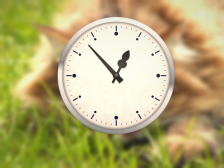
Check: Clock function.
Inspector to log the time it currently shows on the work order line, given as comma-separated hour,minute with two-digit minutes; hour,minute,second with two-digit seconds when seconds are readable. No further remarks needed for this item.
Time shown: 12,53
